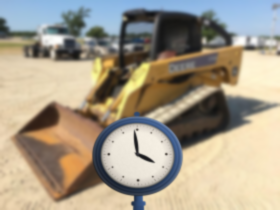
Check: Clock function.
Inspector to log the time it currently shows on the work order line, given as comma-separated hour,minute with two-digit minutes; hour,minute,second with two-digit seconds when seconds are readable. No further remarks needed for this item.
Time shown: 3,59
